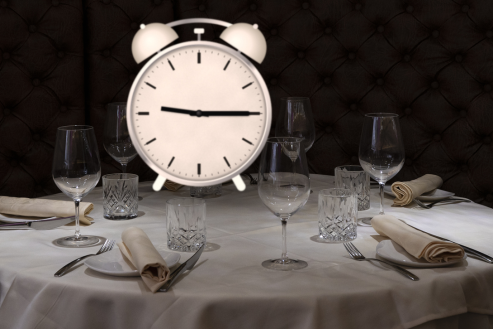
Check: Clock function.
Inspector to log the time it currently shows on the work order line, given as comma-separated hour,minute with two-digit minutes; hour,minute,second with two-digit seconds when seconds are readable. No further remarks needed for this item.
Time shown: 9,15
